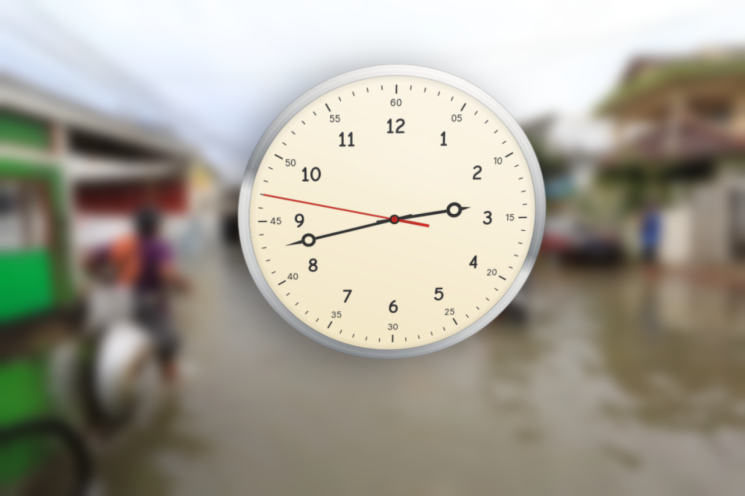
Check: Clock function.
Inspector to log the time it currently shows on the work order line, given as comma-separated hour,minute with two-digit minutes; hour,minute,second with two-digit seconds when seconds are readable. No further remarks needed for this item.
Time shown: 2,42,47
